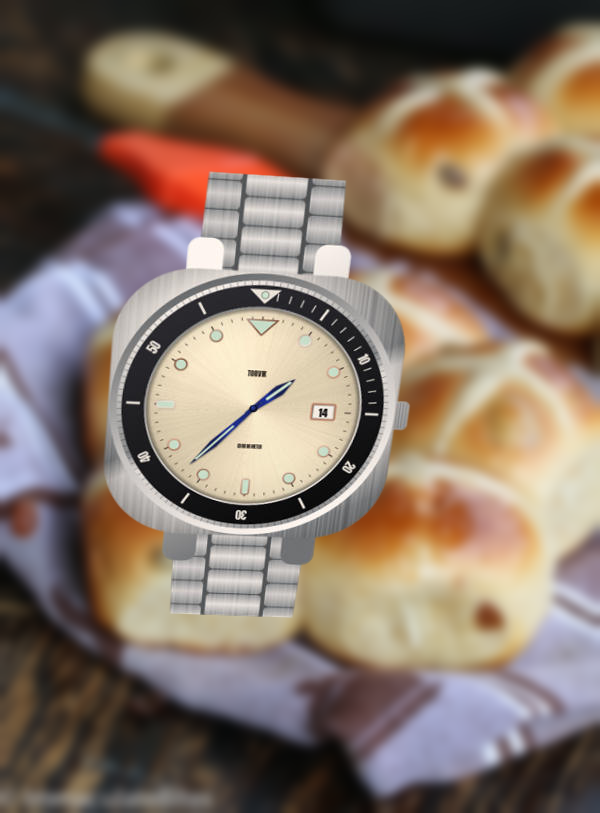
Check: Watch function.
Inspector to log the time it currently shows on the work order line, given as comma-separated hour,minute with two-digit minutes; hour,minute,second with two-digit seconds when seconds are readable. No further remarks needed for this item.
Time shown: 1,37
